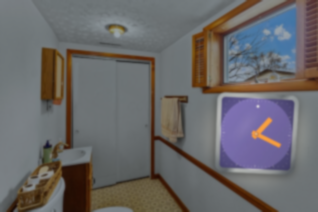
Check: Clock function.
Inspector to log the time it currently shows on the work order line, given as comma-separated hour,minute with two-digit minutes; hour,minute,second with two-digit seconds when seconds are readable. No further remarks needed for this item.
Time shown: 1,19
